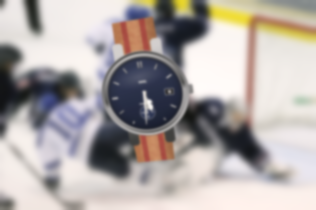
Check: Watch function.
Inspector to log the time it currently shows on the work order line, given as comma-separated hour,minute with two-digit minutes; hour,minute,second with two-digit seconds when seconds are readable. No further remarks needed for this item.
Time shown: 5,31
